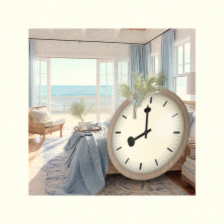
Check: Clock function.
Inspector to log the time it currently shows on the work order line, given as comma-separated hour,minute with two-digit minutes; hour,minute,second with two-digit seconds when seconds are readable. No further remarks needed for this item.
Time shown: 7,59
